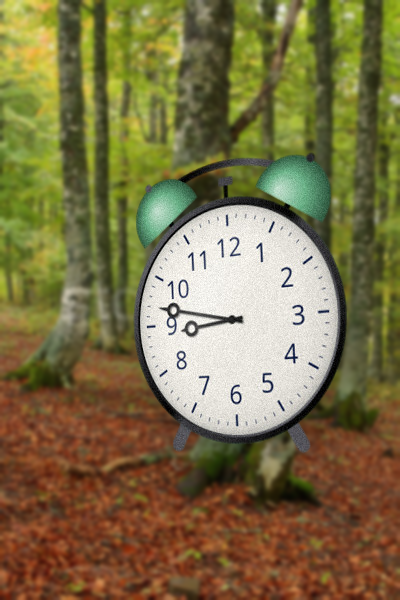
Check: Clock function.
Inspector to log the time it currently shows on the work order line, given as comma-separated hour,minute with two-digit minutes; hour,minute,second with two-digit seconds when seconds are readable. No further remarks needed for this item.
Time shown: 8,47
